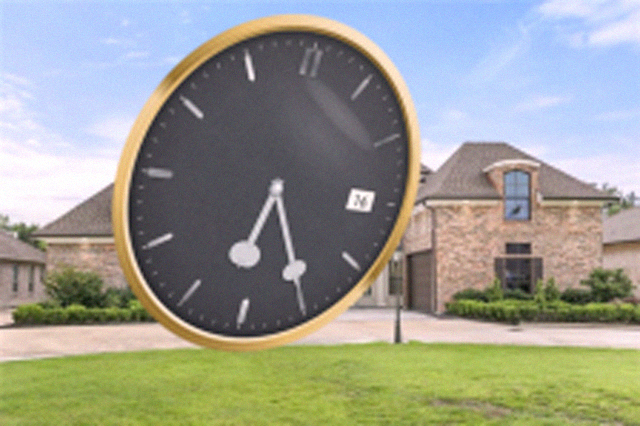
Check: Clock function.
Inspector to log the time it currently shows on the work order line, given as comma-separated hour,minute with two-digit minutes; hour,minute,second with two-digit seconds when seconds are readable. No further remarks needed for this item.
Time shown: 6,25
